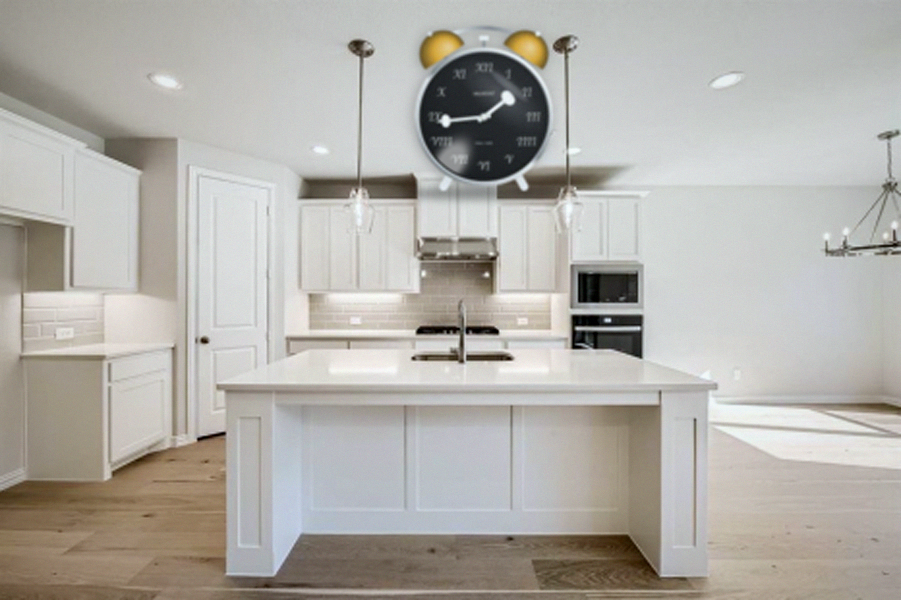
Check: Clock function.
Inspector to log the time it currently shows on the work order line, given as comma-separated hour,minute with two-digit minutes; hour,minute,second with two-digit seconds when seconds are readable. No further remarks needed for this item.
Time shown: 1,44
